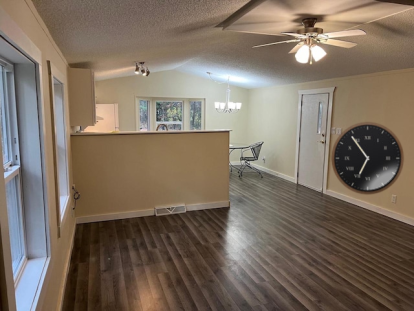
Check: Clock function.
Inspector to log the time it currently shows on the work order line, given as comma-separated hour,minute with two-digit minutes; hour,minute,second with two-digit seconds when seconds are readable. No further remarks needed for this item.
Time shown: 6,54
